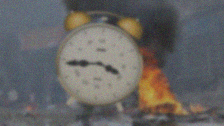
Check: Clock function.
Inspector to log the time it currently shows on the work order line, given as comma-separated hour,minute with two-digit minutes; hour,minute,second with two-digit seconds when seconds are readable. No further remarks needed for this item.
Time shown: 3,44
